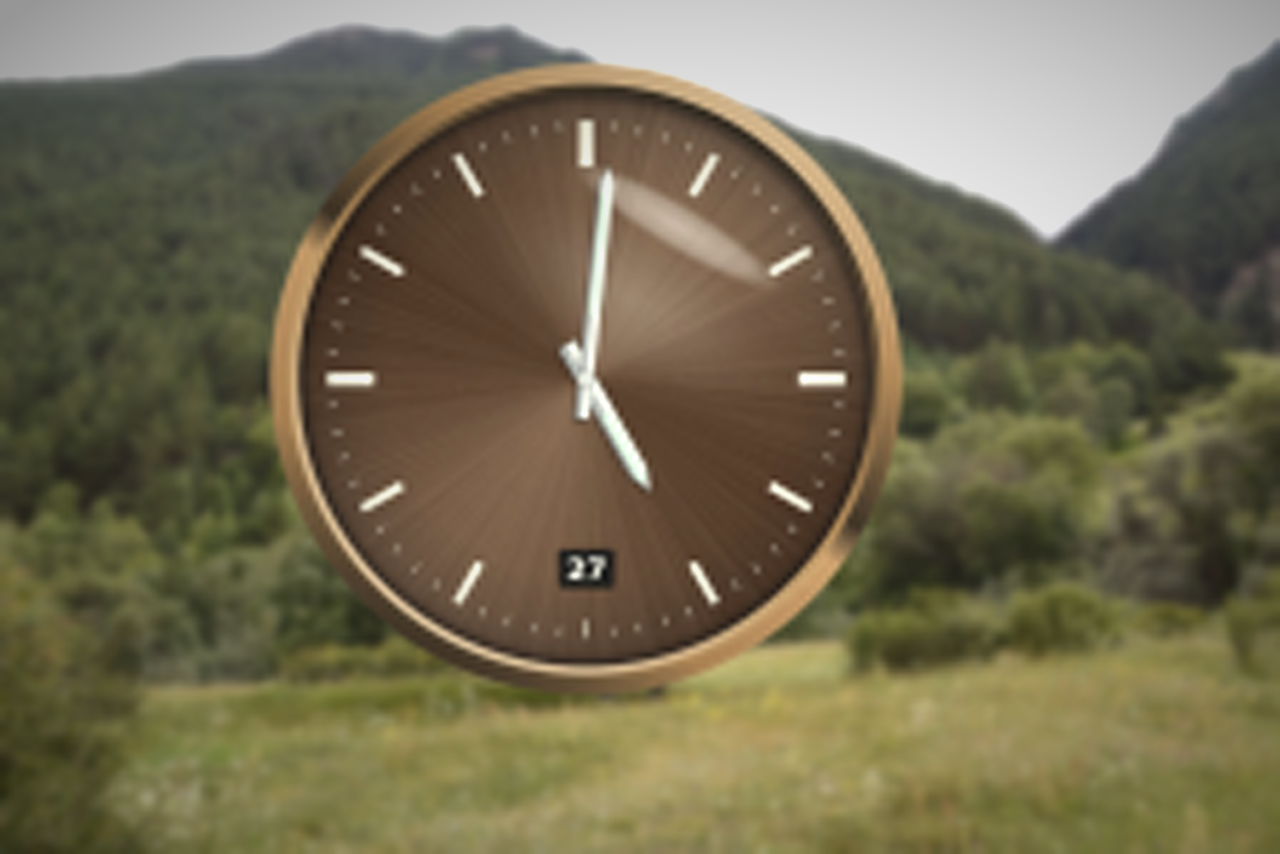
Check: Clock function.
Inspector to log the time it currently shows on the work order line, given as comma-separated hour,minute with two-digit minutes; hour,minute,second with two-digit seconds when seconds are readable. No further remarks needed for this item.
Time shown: 5,01
